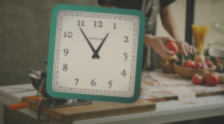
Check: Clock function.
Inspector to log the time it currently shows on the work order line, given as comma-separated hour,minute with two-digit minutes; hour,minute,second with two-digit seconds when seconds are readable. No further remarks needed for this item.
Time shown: 12,54
